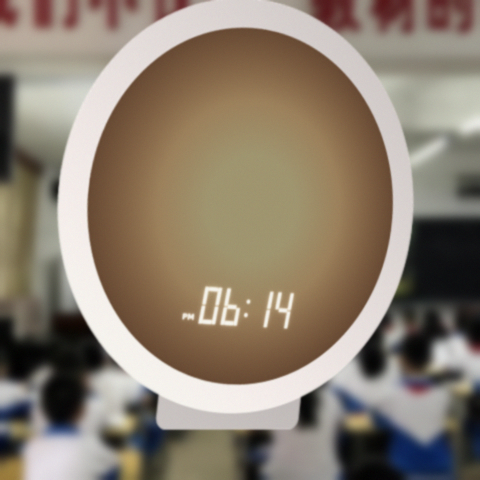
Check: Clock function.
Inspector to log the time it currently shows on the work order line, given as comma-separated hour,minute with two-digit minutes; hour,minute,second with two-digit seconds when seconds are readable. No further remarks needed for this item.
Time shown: 6,14
